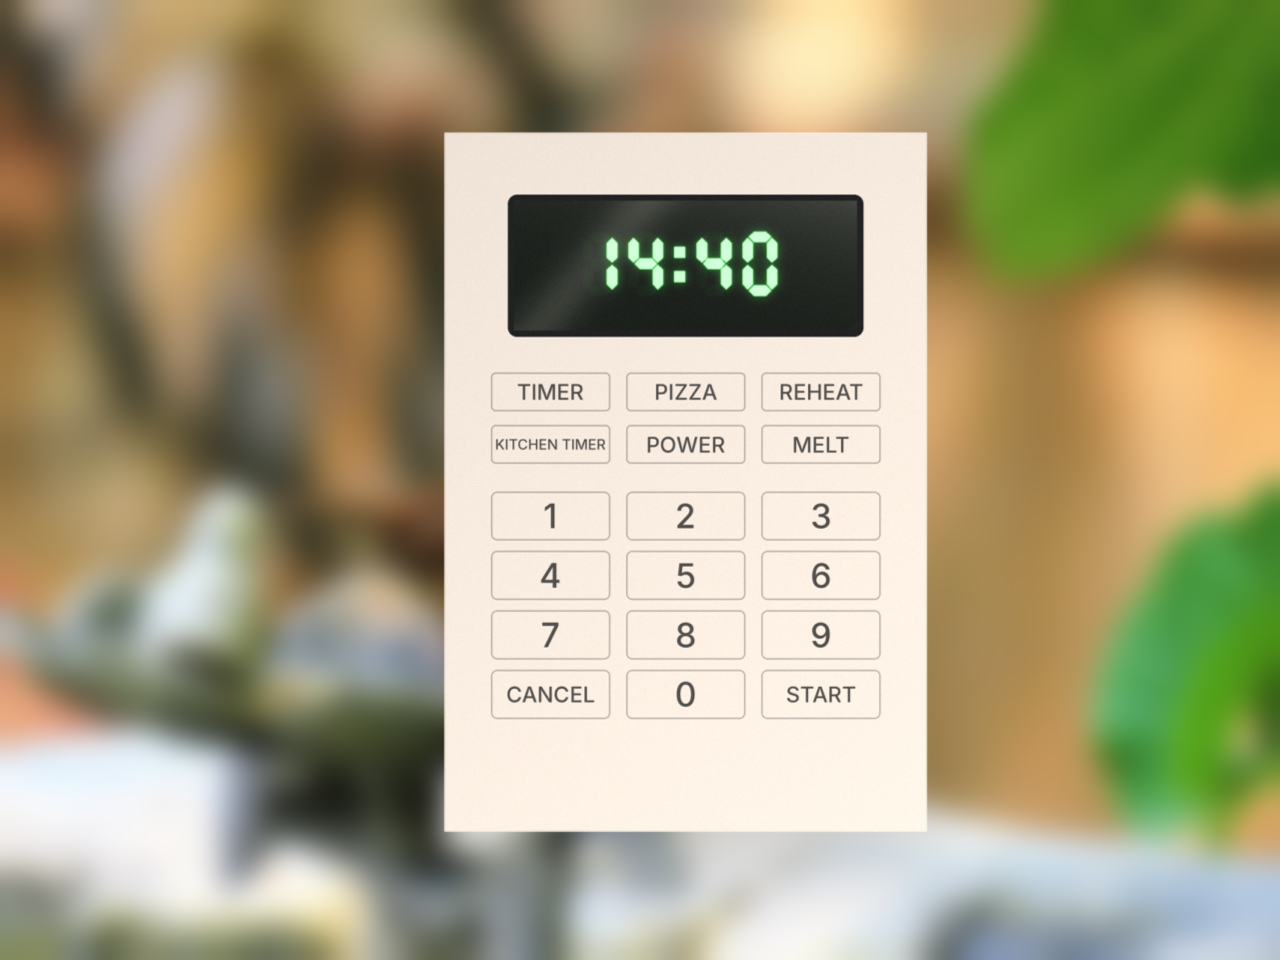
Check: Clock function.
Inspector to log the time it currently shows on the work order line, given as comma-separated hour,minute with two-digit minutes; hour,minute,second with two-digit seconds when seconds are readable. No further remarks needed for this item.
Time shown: 14,40
